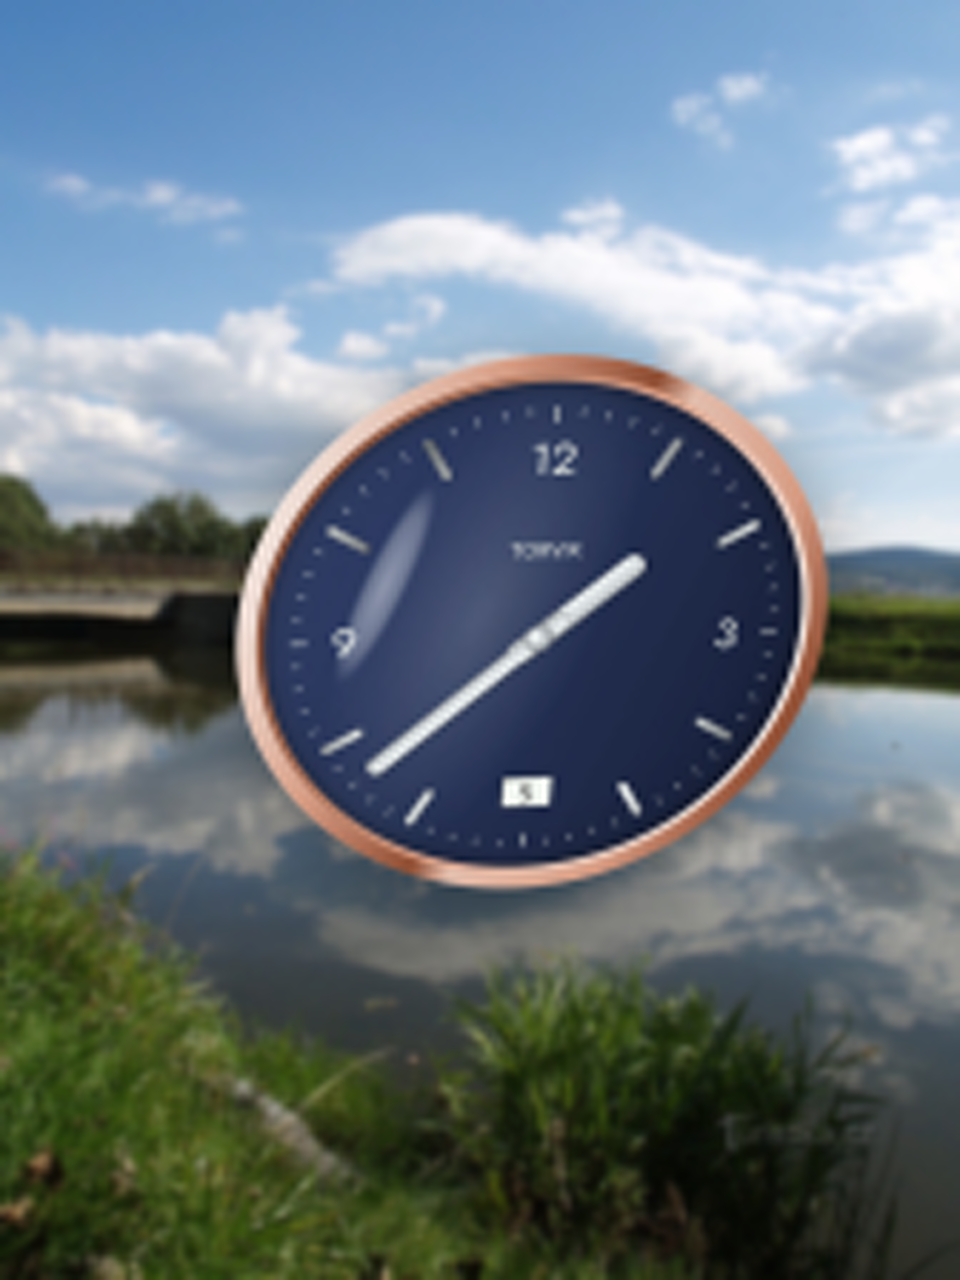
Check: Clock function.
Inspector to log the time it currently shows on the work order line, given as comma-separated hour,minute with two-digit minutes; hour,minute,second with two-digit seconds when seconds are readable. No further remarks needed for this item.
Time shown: 1,38
